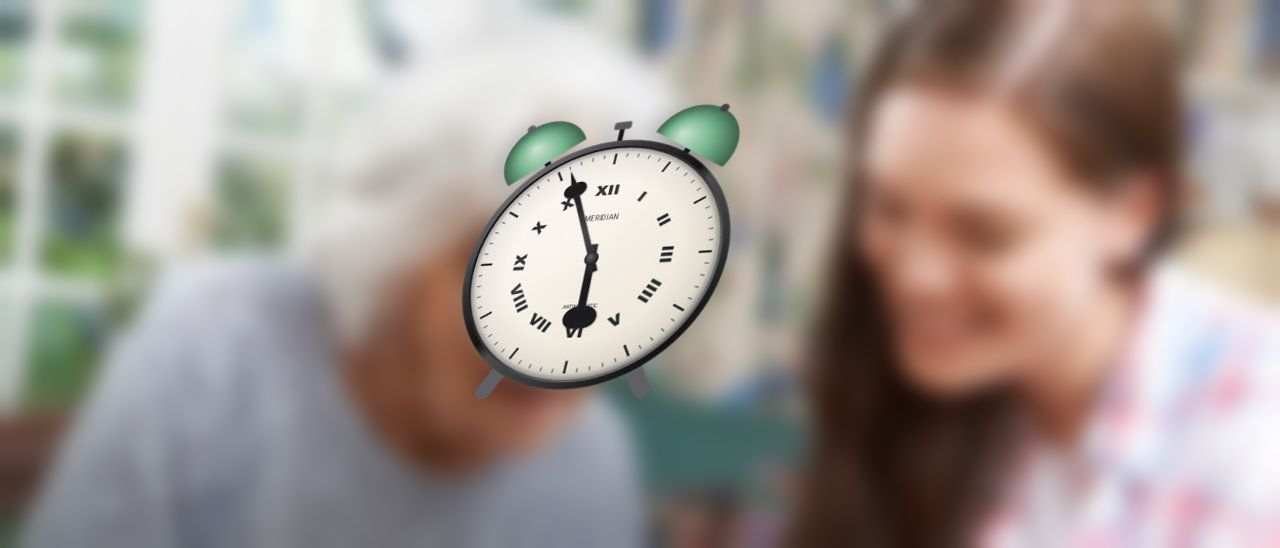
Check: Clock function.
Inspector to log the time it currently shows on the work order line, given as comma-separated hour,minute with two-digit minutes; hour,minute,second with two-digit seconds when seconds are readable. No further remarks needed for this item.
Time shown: 5,56
